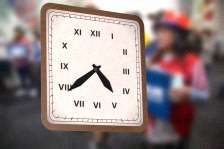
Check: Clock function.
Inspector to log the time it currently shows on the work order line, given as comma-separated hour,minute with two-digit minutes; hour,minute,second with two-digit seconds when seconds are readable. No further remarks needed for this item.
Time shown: 4,39
